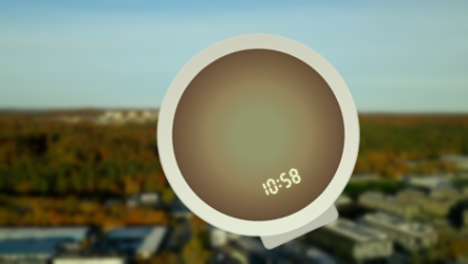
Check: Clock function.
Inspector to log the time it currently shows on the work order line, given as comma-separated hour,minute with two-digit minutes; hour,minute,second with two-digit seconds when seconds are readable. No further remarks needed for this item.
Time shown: 10,58
